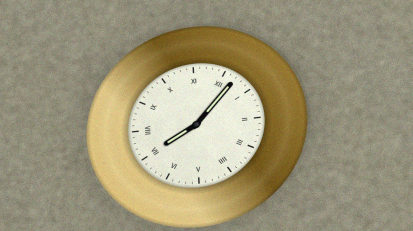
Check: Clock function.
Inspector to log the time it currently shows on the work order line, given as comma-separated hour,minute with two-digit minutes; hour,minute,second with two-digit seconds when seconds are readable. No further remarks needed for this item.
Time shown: 7,02
